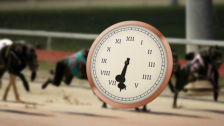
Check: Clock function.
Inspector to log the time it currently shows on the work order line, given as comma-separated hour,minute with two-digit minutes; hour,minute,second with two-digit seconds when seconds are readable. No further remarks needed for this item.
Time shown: 6,31
